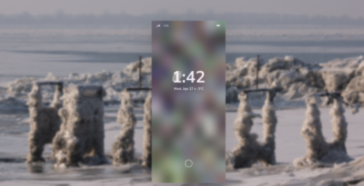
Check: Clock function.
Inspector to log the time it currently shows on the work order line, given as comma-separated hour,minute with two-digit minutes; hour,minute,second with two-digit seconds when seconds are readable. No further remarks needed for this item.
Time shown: 1,42
